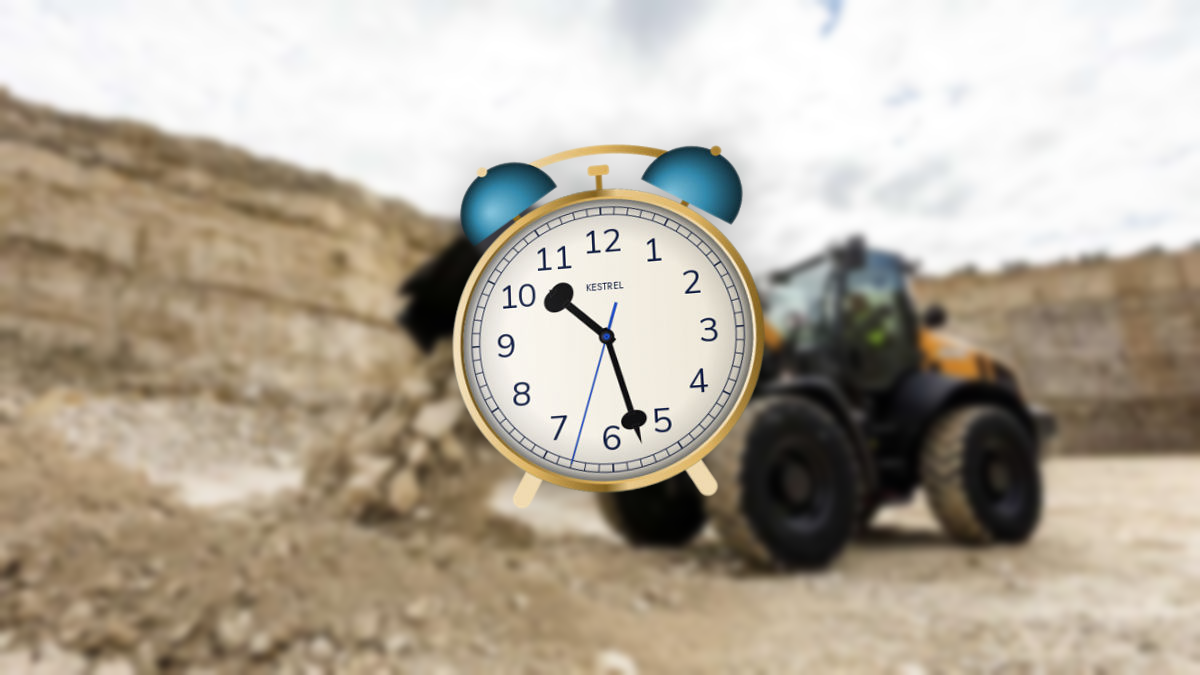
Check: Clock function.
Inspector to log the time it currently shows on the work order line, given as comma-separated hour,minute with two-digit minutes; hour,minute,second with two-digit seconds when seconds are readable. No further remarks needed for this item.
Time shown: 10,27,33
